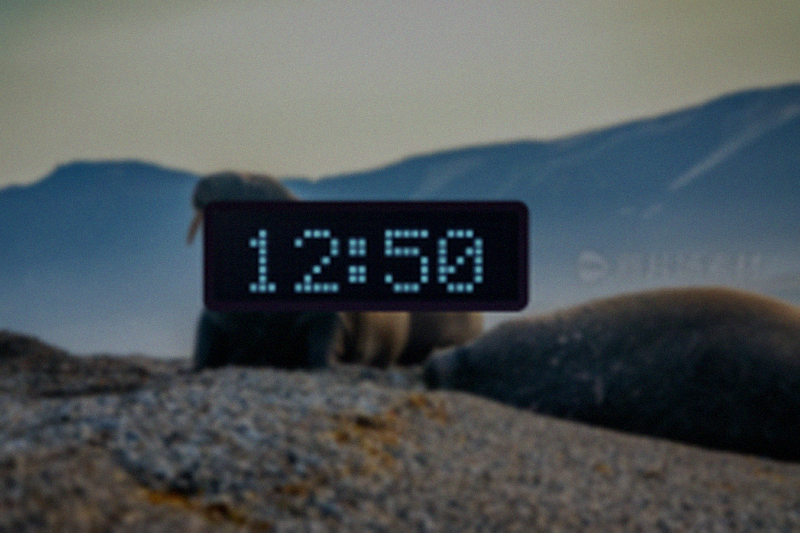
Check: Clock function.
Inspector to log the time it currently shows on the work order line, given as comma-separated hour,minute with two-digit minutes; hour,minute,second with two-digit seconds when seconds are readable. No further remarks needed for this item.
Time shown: 12,50
